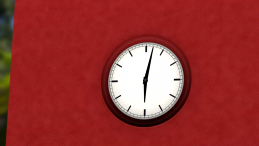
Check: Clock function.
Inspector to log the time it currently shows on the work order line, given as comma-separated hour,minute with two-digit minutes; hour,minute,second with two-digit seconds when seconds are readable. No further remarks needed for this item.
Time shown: 6,02
